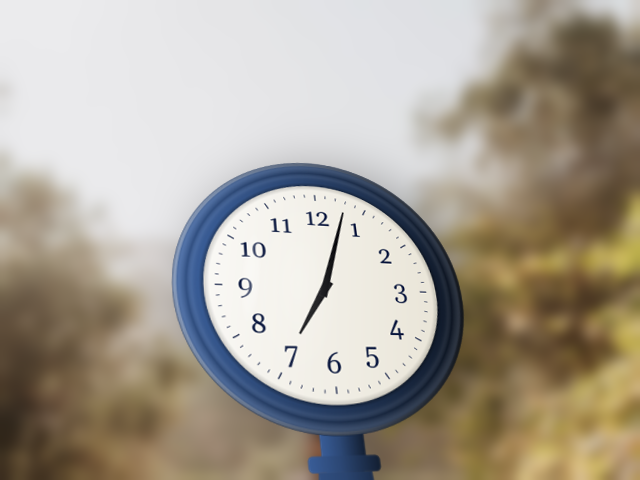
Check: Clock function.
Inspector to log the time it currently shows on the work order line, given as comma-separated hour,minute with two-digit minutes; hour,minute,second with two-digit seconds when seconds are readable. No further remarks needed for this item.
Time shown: 7,03
